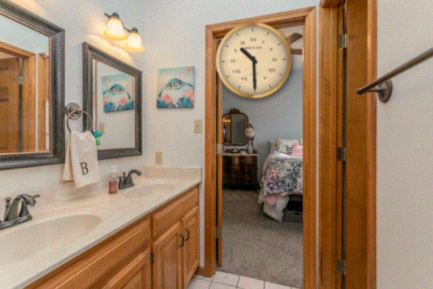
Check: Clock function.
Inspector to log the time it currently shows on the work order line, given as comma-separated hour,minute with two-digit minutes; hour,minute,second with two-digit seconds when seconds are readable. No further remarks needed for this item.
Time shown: 10,30
